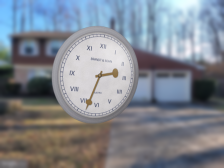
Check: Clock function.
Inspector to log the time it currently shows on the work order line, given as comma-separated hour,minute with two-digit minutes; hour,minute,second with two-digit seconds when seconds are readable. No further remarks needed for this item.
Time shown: 2,33
